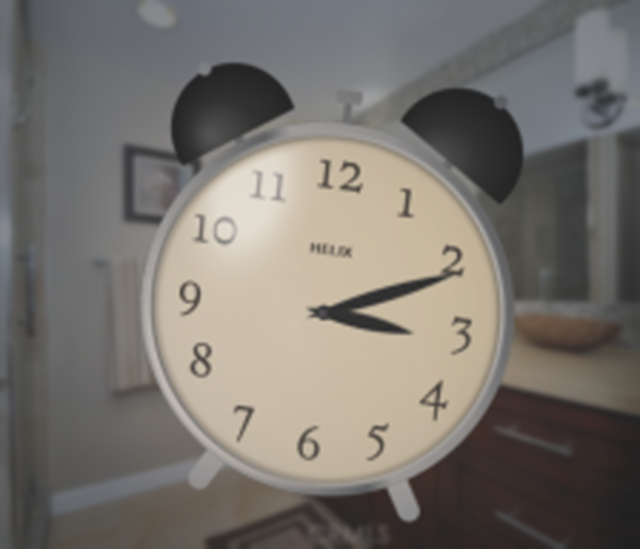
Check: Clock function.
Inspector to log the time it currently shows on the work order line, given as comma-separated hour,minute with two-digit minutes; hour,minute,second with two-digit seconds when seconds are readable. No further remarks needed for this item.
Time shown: 3,11
